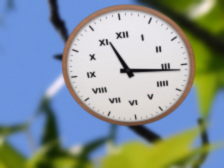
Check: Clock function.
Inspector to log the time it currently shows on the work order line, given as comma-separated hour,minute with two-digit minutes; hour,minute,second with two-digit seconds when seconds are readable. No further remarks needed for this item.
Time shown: 11,16
